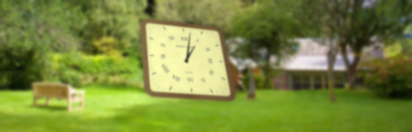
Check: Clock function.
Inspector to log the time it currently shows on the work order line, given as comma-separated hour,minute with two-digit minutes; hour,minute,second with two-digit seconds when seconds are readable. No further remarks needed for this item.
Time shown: 1,02
